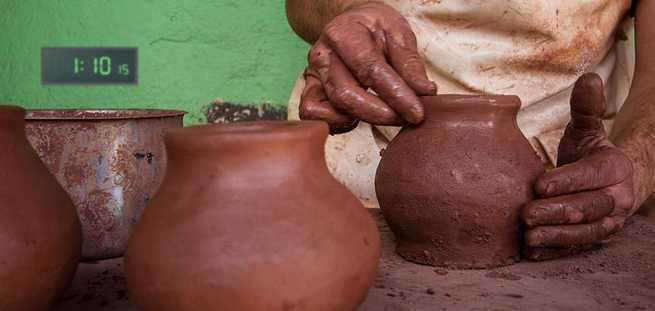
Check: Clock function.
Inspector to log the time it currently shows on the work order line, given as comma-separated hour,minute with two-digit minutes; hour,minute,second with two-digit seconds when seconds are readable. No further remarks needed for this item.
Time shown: 1,10
